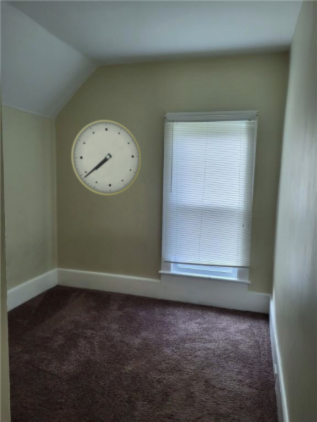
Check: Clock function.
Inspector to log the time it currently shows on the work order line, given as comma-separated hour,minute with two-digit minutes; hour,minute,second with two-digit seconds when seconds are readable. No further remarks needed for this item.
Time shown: 7,39
